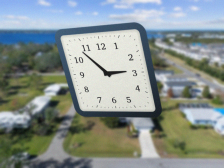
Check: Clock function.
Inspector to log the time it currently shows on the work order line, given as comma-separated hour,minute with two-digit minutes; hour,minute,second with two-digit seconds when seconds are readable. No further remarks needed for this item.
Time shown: 2,53
